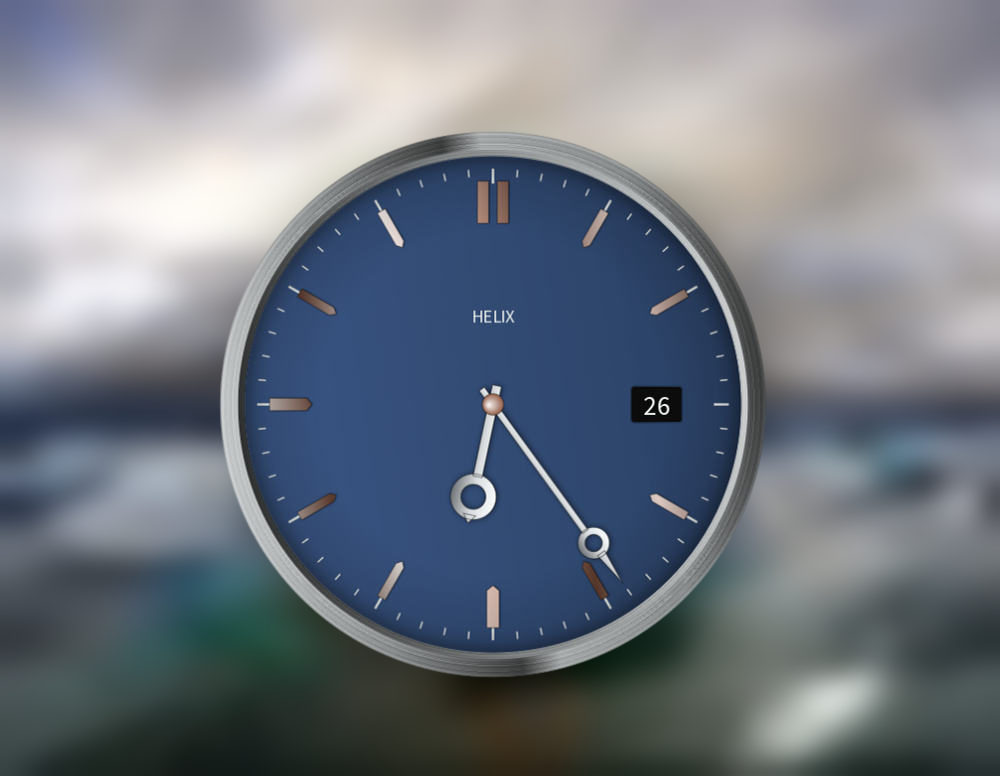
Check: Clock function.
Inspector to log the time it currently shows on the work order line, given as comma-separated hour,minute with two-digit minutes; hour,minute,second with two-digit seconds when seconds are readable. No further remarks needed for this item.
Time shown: 6,24
